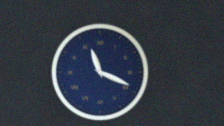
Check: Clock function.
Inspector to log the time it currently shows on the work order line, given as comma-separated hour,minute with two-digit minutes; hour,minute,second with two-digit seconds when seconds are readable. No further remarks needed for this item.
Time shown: 11,19
